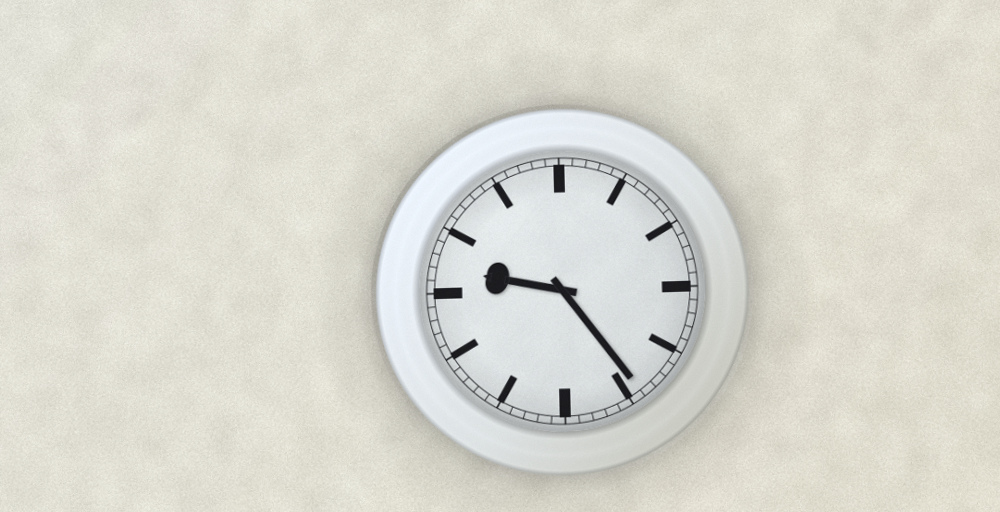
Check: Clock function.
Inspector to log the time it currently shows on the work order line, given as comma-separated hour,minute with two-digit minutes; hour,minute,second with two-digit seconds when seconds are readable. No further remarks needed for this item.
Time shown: 9,24
